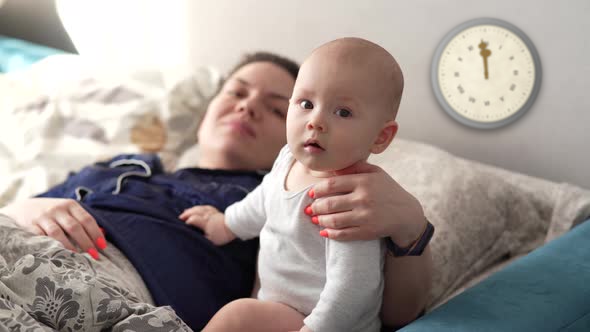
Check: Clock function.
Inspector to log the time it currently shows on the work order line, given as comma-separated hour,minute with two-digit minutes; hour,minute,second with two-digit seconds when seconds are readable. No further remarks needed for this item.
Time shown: 11,59
